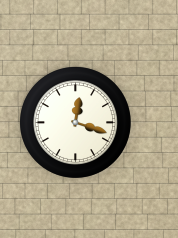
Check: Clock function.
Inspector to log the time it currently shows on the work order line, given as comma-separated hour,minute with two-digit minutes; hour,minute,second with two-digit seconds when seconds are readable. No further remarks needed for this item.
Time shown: 12,18
